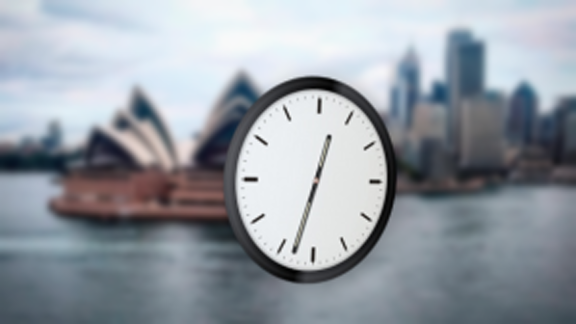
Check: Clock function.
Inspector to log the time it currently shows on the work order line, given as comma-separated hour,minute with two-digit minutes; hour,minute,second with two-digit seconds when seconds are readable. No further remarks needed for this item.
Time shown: 12,33
